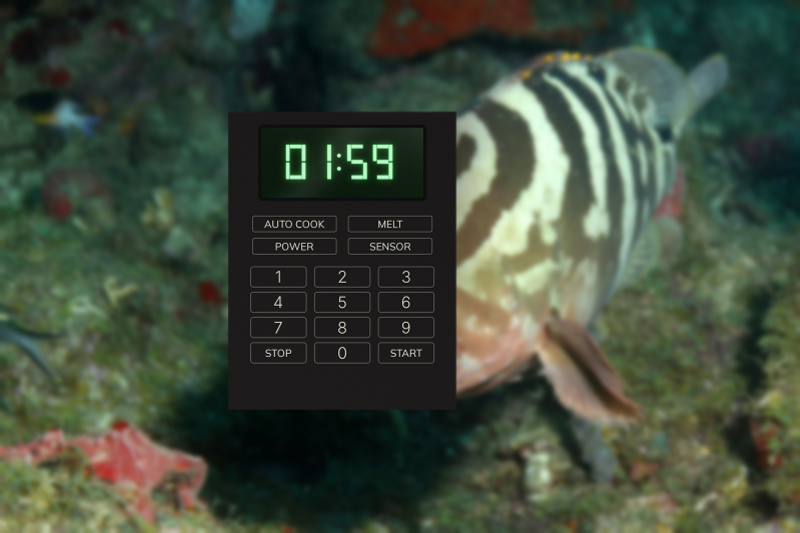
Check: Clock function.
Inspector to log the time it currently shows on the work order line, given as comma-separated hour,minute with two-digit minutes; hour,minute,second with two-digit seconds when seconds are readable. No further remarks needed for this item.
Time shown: 1,59
